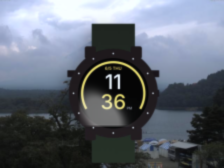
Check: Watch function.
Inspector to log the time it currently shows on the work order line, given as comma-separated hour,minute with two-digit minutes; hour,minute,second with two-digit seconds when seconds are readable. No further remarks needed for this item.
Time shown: 11,36
